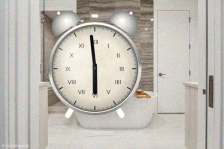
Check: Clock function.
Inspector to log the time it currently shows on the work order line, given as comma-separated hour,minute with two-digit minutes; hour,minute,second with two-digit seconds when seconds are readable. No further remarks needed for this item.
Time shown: 5,59
